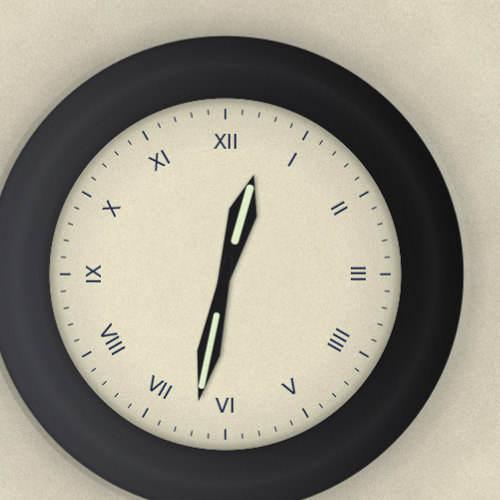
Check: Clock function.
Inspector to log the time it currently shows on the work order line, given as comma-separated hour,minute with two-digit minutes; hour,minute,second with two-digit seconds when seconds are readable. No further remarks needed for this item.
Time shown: 12,32
